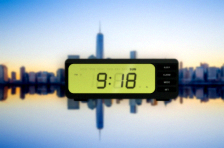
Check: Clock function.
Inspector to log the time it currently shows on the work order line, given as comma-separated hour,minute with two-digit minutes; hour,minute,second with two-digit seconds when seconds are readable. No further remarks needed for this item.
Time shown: 9,18
